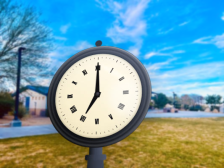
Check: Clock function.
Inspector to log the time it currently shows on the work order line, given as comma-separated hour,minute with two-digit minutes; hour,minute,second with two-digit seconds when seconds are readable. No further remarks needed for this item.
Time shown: 7,00
